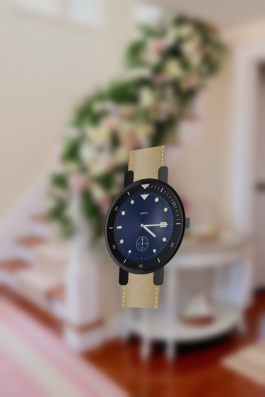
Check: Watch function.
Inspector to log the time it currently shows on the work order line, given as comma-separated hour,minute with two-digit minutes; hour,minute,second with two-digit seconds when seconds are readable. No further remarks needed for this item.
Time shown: 4,15
